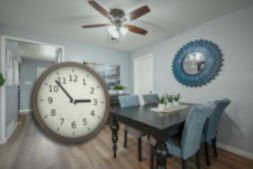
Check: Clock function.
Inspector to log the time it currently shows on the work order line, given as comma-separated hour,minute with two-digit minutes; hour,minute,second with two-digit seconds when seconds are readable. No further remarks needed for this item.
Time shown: 2,53
